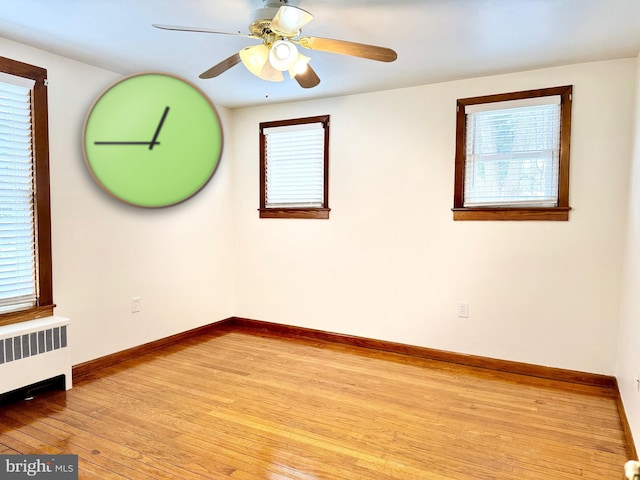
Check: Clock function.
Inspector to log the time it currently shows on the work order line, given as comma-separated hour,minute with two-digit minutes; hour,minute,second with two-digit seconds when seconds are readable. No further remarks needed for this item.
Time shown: 12,45
